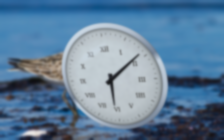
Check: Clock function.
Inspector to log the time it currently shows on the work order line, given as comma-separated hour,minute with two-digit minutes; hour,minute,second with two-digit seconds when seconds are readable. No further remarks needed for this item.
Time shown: 6,09
